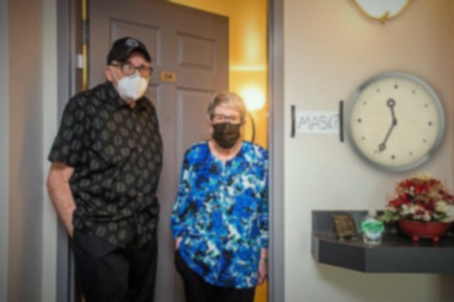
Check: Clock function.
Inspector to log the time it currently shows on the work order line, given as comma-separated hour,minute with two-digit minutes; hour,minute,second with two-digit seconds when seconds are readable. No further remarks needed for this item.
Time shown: 11,34
